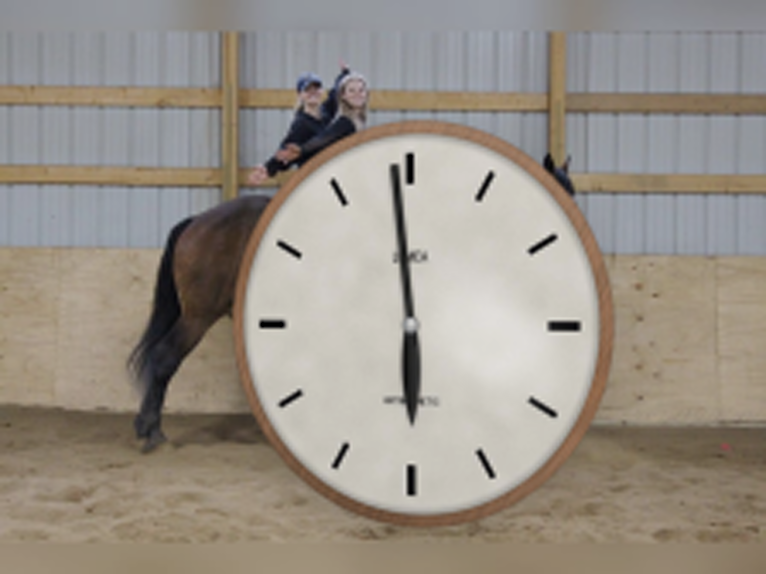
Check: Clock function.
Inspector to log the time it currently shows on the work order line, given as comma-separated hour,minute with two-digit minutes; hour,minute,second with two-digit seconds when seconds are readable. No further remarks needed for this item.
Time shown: 5,59
